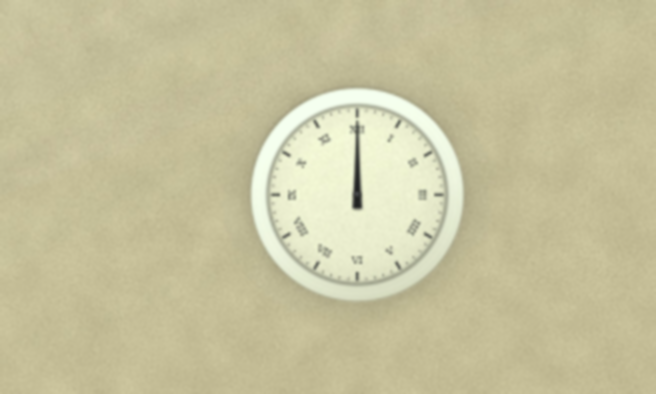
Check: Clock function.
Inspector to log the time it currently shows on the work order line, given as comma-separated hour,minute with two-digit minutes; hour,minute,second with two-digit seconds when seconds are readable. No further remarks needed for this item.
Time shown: 12,00
